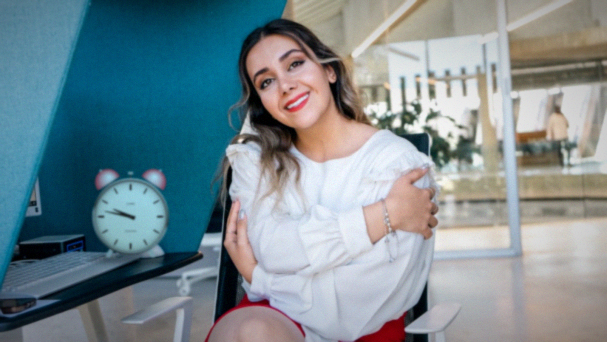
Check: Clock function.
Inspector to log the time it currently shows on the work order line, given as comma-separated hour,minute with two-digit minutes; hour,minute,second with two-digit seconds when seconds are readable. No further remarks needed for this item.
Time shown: 9,47
